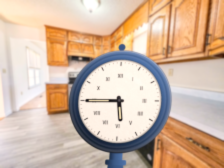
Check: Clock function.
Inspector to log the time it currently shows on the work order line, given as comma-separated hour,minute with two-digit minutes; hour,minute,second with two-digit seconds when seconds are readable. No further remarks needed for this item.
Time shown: 5,45
